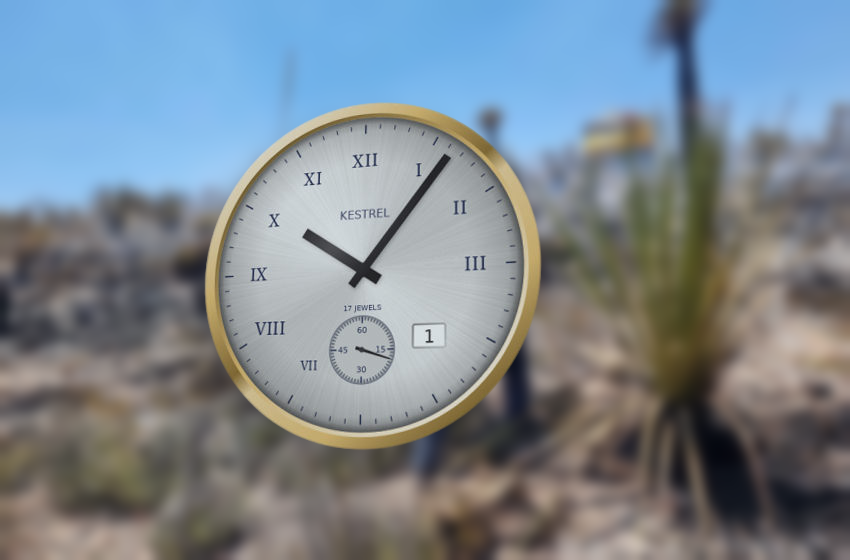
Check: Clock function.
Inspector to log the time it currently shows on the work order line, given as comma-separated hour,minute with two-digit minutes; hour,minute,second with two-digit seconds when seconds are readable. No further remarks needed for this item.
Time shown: 10,06,18
